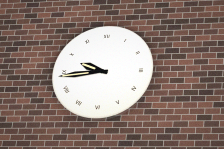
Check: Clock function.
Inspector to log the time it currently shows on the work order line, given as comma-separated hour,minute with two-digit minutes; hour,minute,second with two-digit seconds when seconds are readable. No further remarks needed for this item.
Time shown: 9,44
